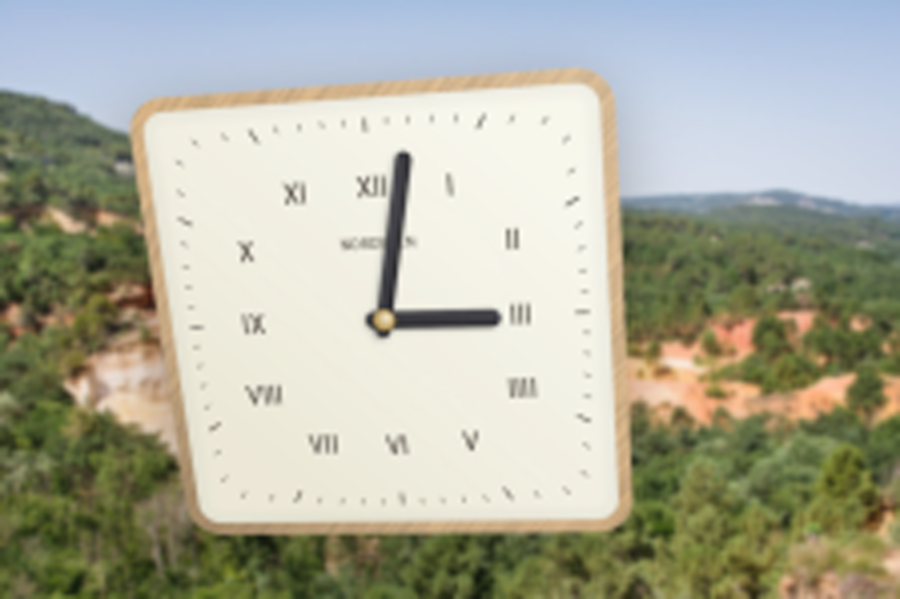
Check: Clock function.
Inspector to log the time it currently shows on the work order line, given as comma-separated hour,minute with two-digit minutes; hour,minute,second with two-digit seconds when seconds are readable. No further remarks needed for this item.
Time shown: 3,02
